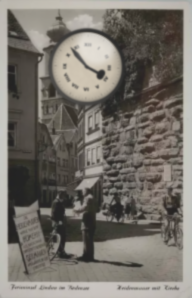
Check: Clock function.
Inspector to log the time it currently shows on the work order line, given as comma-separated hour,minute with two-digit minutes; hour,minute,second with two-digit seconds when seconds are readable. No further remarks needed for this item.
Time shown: 3,53
